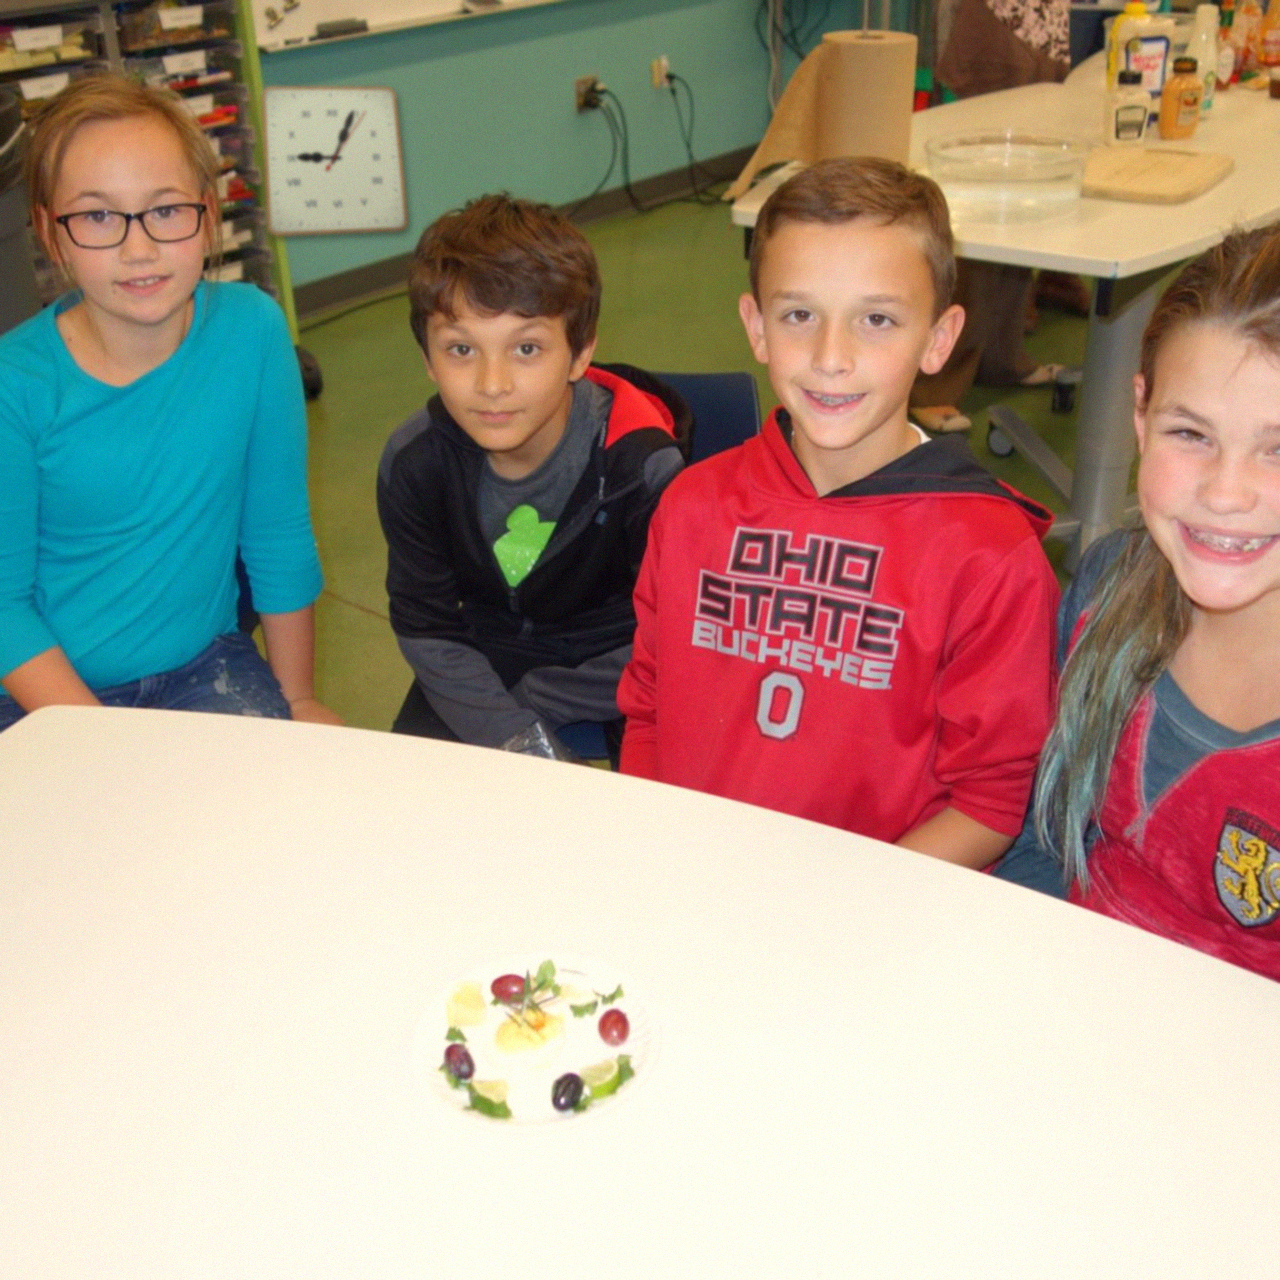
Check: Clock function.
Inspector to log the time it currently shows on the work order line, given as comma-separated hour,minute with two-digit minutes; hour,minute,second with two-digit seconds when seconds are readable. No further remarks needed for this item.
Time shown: 9,04,06
